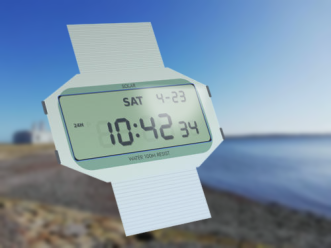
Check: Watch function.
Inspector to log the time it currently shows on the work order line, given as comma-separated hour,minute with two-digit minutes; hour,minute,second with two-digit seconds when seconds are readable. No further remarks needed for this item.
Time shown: 10,42,34
